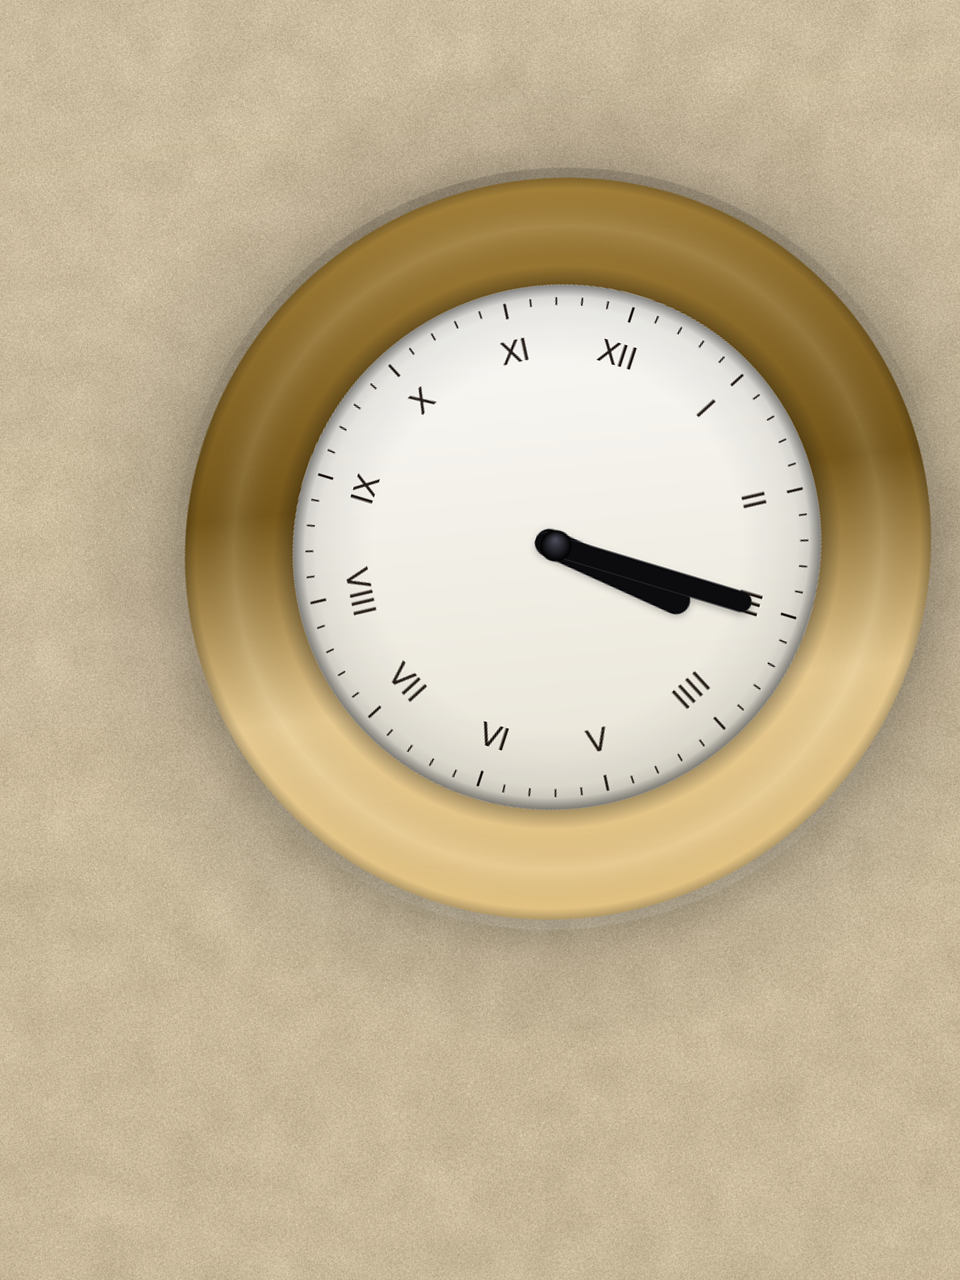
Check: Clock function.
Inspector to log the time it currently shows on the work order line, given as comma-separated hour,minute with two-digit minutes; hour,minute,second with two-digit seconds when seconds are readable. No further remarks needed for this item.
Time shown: 3,15
